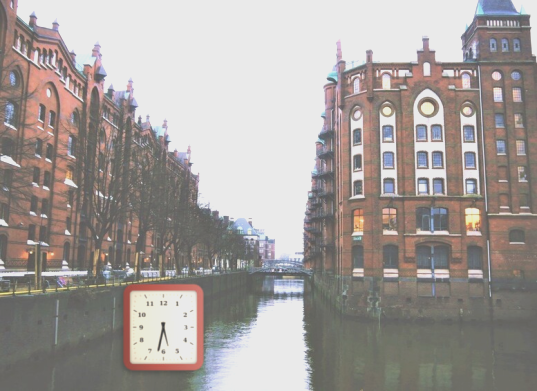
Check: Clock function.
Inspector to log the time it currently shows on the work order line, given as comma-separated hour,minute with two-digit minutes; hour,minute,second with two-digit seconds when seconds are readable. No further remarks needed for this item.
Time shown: 5,32
